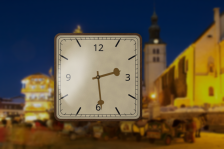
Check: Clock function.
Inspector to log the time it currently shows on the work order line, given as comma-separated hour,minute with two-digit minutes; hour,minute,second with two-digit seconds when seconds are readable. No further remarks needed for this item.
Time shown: 2,29
